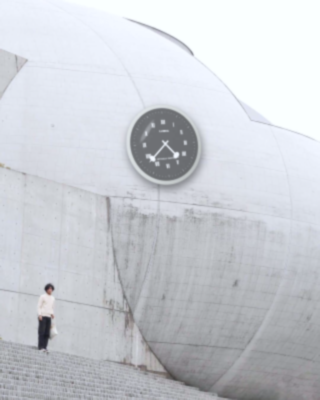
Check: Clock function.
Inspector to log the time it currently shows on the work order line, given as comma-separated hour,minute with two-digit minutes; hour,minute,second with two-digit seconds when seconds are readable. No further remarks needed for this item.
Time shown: 4,38
